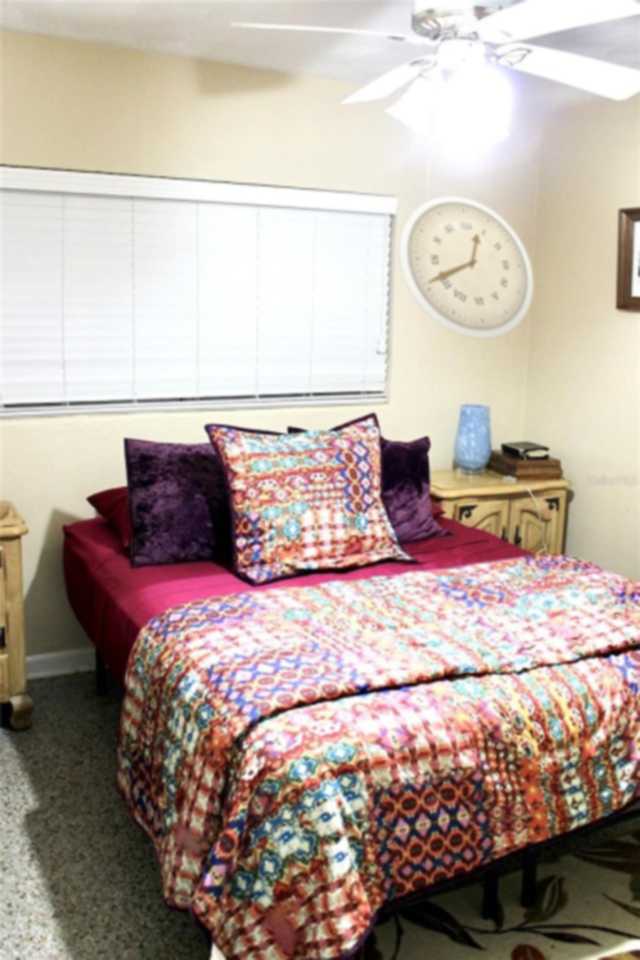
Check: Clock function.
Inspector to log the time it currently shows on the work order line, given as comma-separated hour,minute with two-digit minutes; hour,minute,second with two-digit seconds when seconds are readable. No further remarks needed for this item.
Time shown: 12,41
